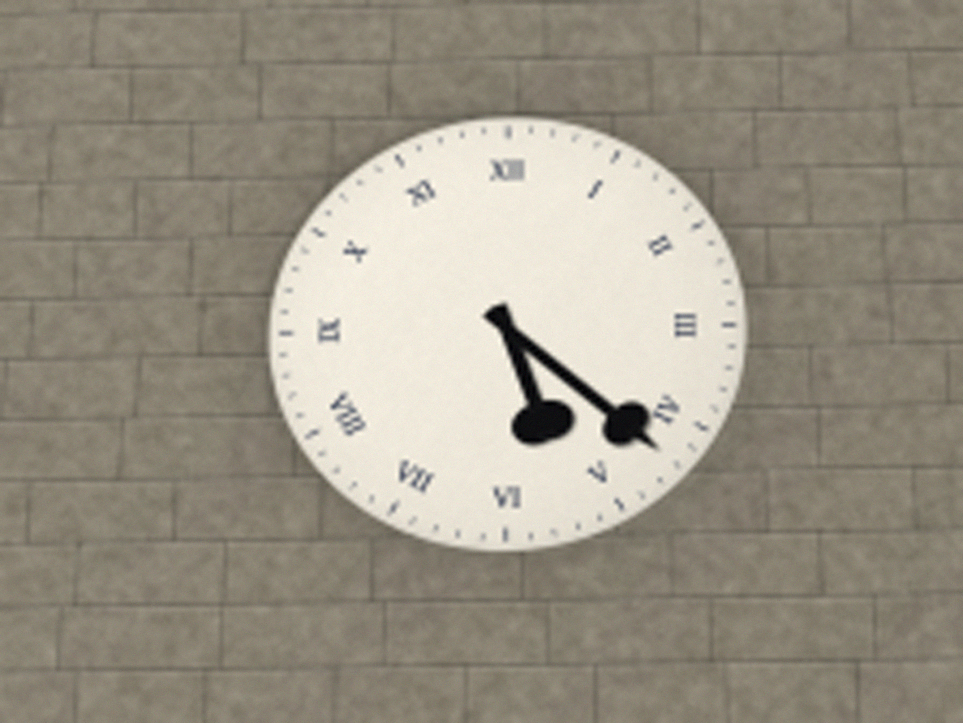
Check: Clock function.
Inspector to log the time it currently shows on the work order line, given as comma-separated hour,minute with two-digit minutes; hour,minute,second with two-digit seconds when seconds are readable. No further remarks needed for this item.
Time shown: 5,22
